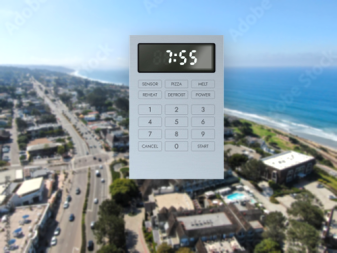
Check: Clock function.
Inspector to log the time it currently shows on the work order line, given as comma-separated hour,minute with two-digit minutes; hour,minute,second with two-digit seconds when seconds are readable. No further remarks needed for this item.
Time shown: 7,55
